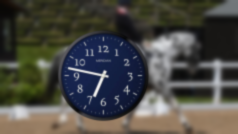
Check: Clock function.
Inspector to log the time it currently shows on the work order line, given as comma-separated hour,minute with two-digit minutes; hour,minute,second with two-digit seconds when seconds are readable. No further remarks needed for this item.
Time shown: 6,47
